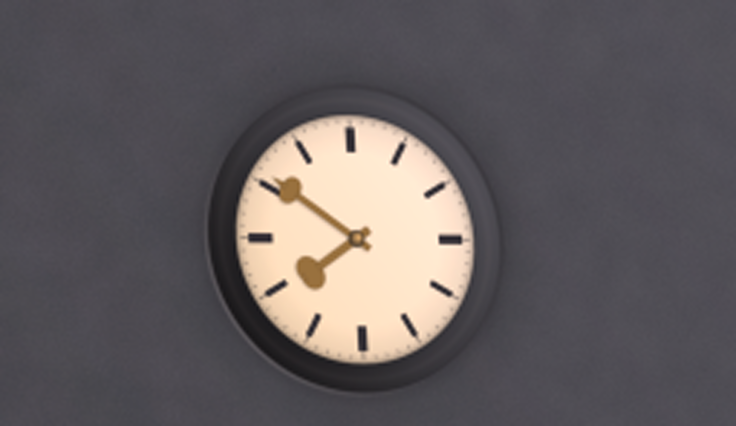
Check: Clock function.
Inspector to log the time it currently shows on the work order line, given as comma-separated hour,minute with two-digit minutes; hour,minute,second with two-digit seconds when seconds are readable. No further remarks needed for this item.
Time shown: 7,51
